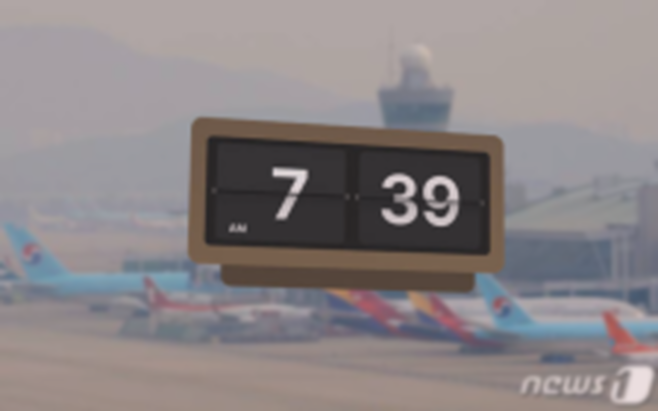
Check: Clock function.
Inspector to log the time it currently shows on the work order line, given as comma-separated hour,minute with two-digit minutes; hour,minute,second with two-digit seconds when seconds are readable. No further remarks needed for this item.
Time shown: 7,39
